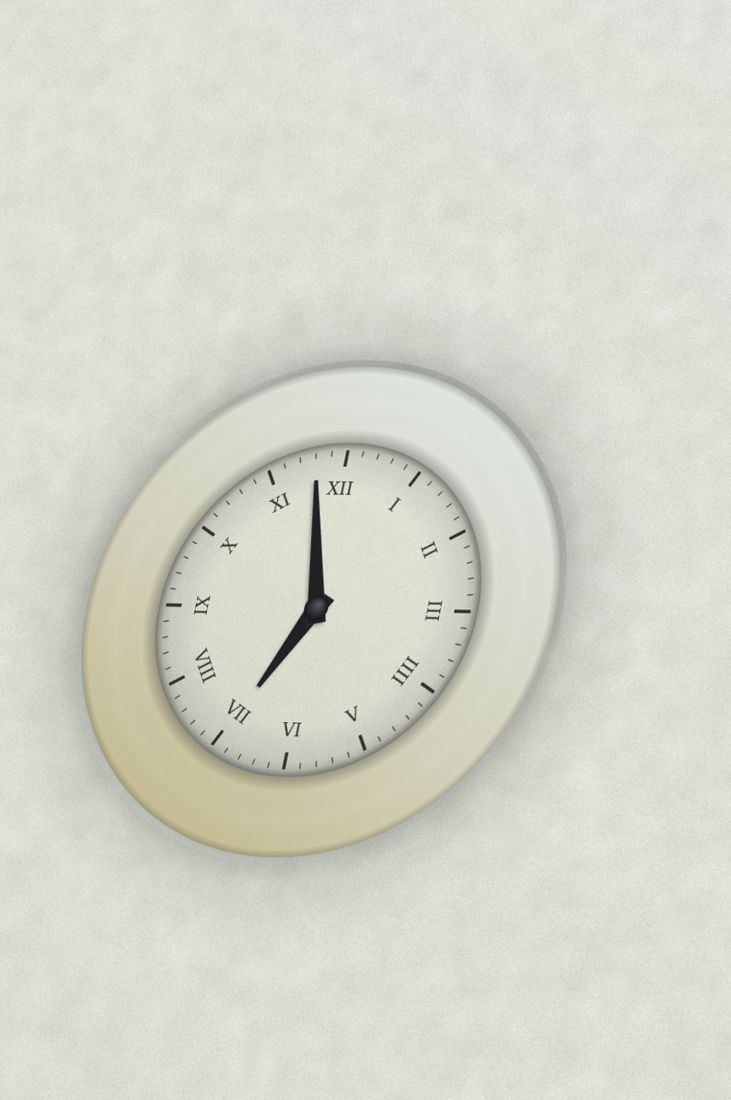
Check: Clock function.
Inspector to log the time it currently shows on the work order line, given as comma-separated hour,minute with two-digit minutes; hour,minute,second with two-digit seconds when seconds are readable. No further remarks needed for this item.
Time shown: 6,58
